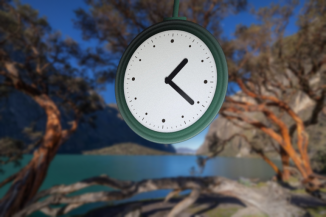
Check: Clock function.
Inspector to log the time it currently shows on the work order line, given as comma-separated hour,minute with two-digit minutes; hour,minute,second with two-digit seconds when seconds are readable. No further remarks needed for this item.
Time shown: 1,21
